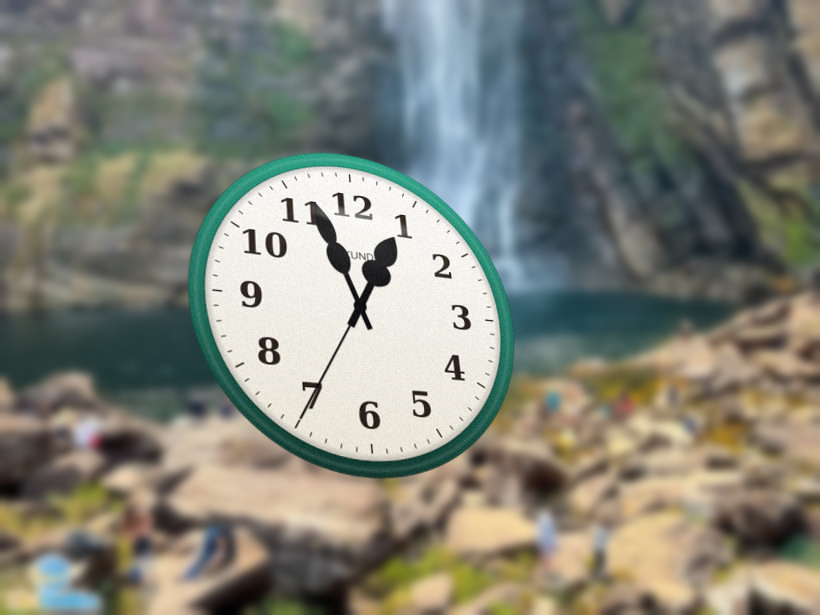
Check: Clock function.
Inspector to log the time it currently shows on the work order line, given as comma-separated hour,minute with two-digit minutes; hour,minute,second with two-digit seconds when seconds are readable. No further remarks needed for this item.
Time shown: 12,56,35
